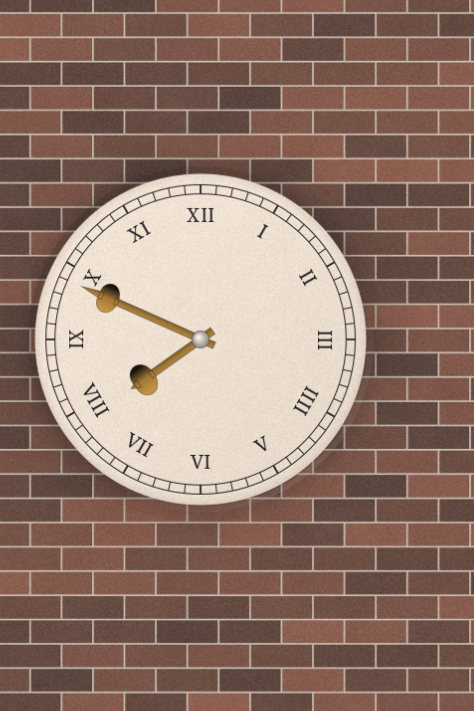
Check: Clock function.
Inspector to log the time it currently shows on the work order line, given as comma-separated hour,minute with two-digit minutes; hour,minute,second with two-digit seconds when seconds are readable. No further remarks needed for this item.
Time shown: 7,49
